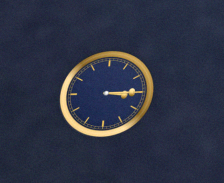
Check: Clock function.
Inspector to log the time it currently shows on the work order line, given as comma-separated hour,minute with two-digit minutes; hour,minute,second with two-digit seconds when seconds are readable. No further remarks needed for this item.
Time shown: 3,15
